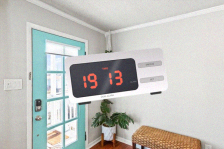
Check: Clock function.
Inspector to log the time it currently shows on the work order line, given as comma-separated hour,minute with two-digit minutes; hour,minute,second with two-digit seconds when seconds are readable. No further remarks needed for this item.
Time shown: 19,13
